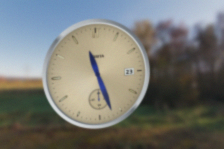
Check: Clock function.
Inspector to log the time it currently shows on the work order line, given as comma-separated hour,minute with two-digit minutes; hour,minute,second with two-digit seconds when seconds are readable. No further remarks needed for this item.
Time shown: 11,27
